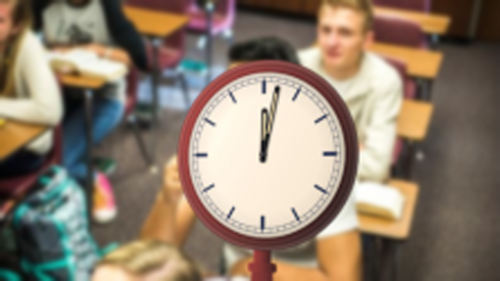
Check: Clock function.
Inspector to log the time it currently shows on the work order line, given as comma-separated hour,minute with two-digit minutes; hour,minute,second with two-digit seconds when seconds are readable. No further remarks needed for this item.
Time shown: 12,02
